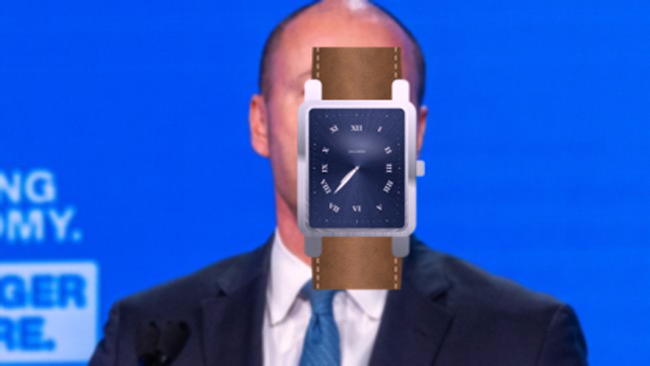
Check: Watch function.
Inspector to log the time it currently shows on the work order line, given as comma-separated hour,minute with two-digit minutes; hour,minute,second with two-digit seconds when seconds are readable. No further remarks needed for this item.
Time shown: 7,37
